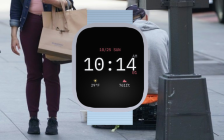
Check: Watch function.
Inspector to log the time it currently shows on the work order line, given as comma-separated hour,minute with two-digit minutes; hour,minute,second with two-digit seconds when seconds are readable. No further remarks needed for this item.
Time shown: 10,14
